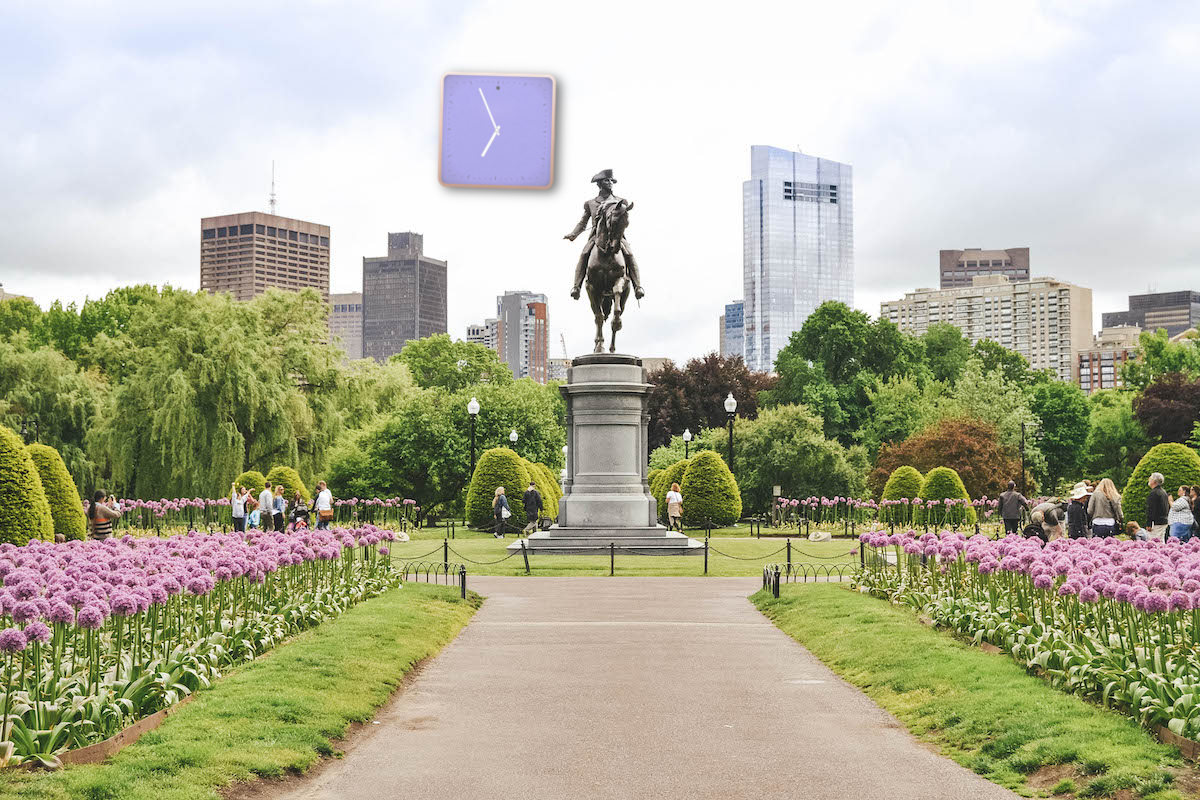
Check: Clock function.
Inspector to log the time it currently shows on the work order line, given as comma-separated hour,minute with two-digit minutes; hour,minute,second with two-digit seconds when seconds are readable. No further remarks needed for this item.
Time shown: 6,56
